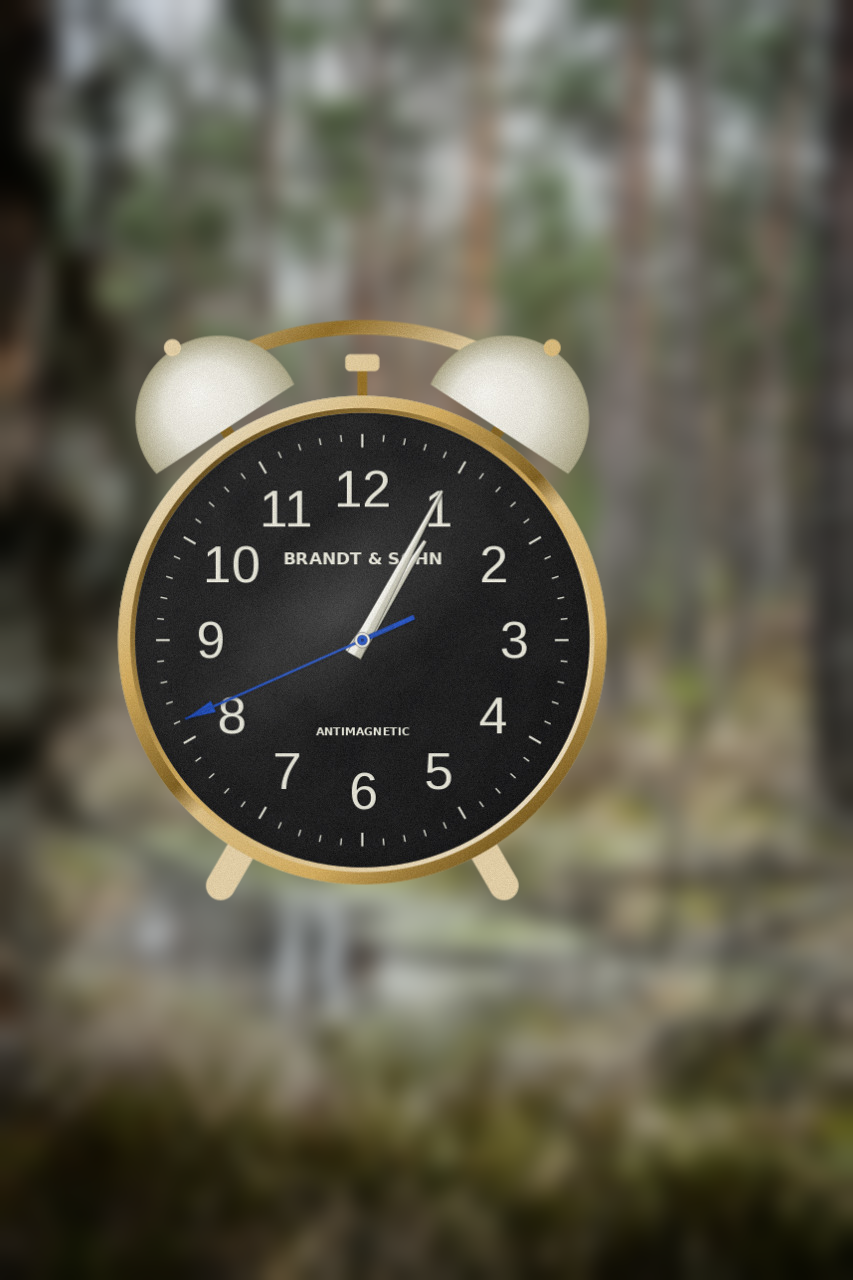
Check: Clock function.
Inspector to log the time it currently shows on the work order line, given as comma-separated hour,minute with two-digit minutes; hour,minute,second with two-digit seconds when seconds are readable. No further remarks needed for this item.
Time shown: 1,04,41
